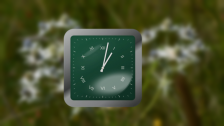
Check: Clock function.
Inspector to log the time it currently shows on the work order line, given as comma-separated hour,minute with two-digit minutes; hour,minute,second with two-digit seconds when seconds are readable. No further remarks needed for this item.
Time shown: 1,02
